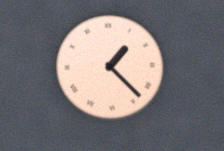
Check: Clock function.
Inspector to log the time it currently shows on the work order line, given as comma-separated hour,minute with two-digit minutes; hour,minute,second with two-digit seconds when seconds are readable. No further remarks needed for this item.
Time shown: 1,23
